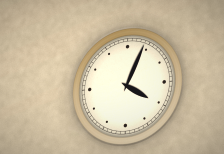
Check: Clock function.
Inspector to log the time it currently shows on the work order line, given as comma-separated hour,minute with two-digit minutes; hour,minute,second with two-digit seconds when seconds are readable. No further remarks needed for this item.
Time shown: 4,04
